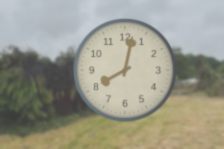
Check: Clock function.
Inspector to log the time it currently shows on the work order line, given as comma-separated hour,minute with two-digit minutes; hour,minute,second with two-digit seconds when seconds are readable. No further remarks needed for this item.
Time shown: 8,02
